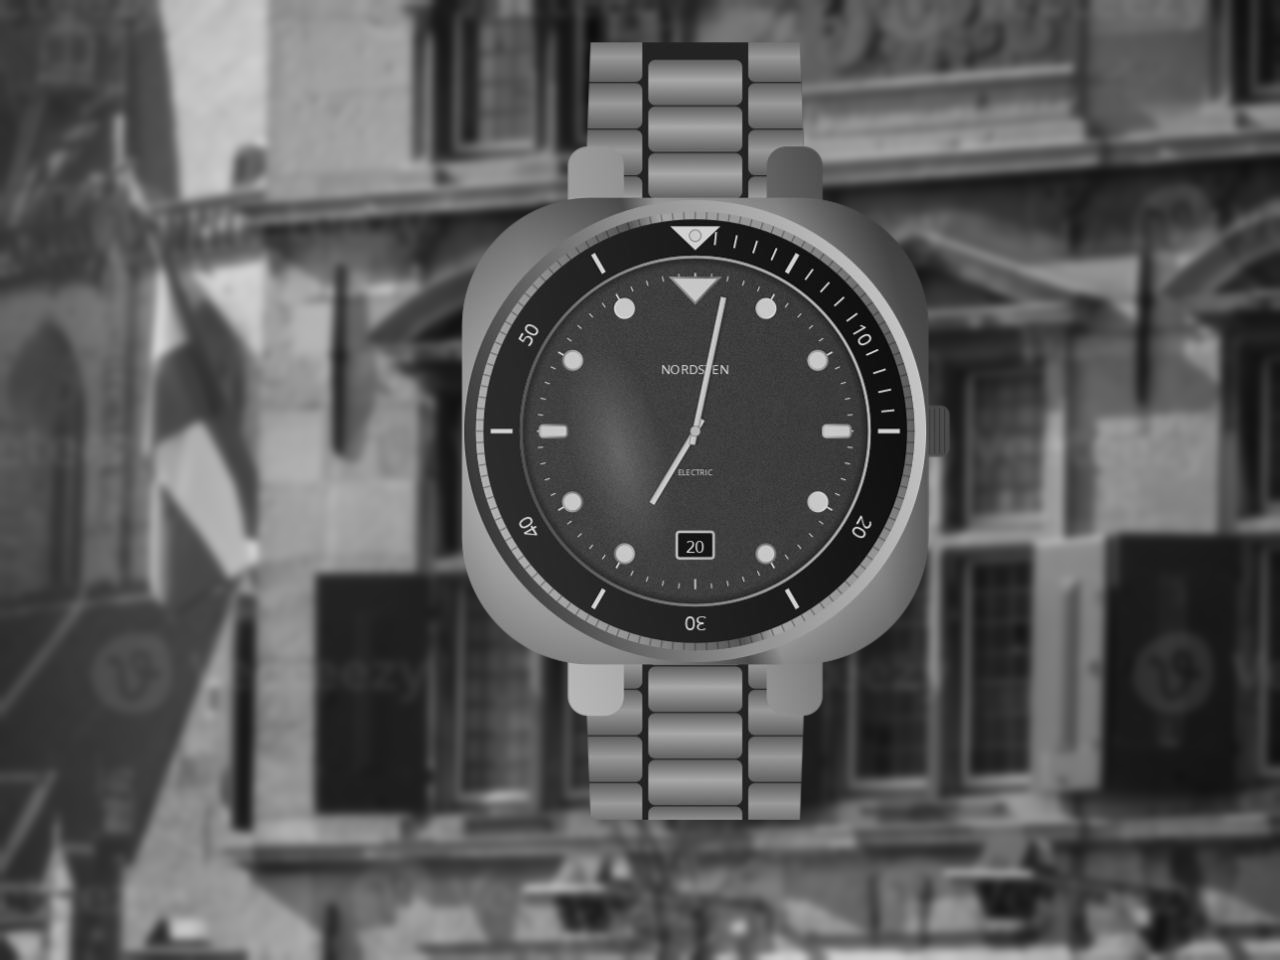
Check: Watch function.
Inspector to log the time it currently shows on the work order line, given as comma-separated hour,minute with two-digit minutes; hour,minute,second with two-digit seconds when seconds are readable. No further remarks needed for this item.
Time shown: 7,02
